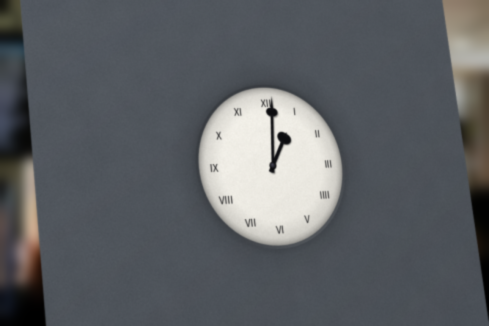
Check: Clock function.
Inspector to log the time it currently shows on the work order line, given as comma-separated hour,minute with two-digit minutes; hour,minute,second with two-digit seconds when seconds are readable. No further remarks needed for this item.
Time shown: 1,01
